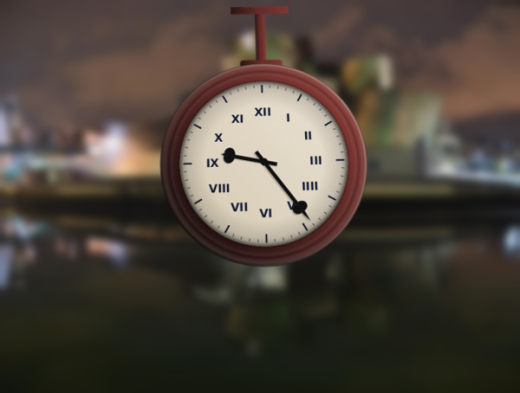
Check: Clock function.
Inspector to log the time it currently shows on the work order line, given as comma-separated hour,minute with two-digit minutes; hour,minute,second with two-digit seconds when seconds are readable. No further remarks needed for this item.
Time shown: 9,24
